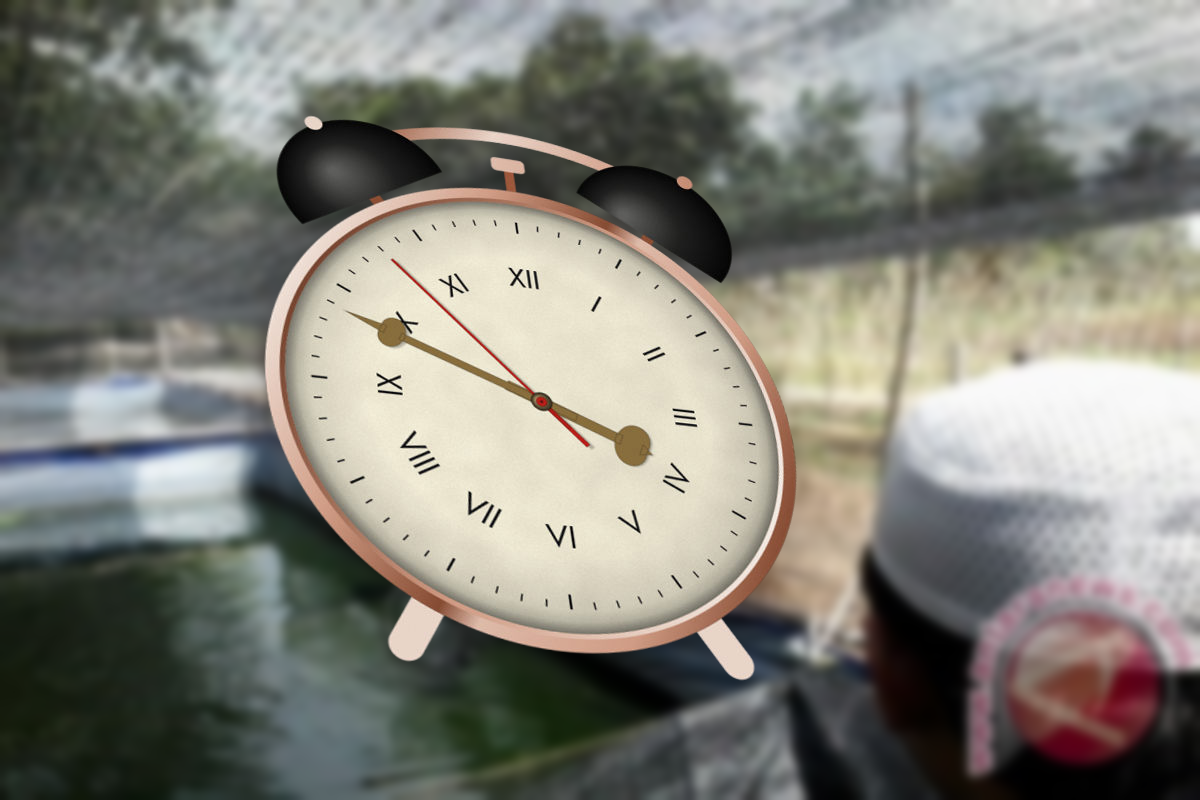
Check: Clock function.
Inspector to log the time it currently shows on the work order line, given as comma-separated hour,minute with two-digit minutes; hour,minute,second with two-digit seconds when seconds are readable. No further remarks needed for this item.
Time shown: 3,48,53
